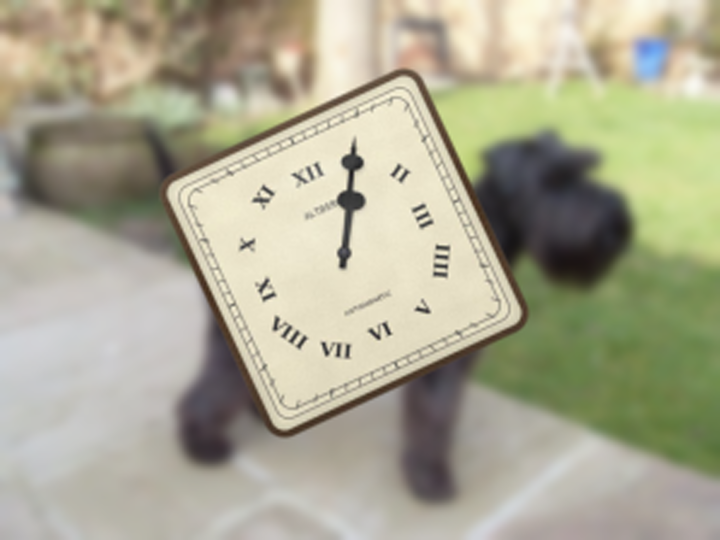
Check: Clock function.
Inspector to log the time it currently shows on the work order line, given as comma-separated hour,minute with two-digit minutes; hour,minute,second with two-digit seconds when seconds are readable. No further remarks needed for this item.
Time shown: 1,05
